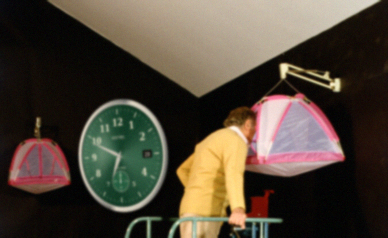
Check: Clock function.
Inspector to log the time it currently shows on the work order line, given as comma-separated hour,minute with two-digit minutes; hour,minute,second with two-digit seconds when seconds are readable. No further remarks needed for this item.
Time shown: 6,49
